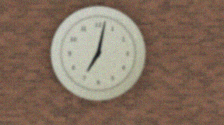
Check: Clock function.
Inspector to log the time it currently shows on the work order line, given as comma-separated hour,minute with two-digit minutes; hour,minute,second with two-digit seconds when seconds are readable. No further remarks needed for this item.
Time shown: 7,02
